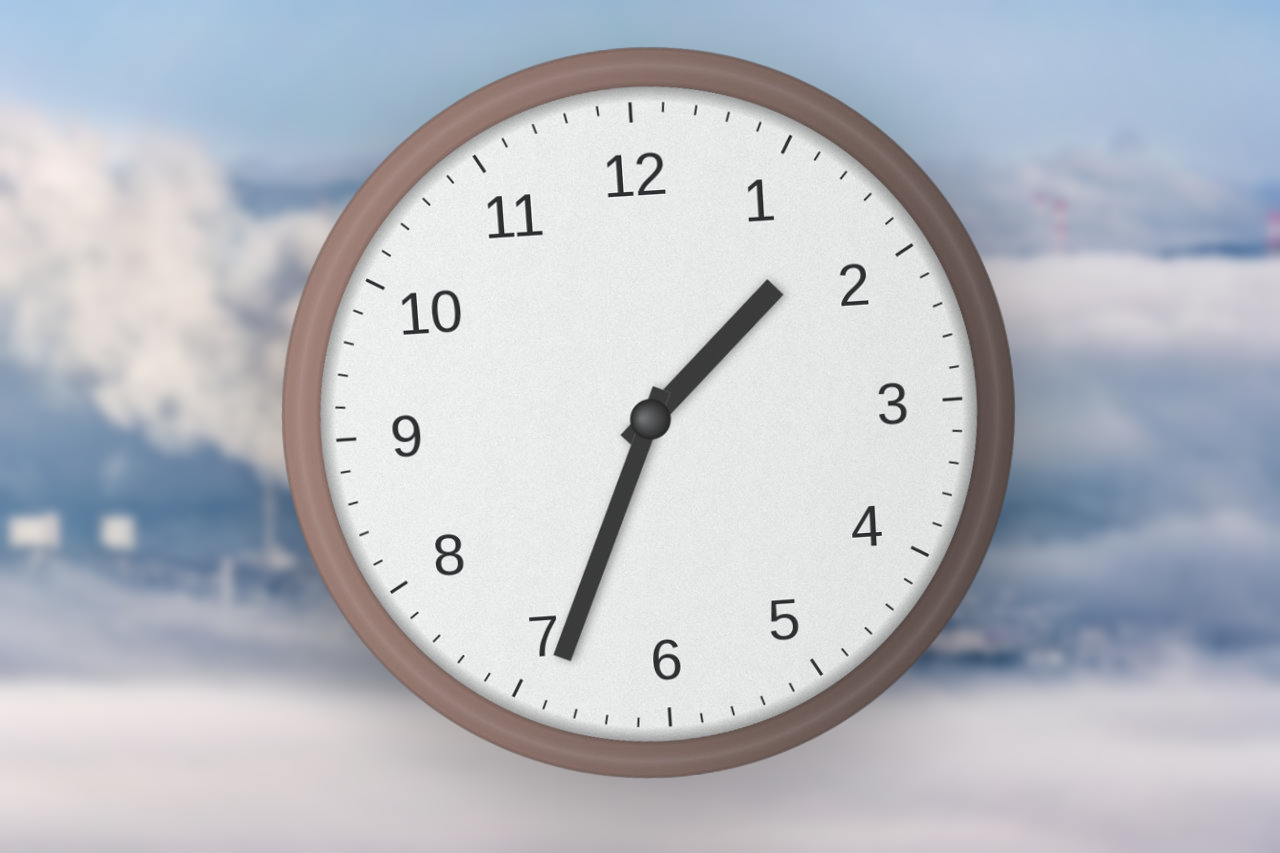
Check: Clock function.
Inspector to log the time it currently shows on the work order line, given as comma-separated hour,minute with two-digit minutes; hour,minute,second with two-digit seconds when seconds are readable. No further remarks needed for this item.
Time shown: 1,34
